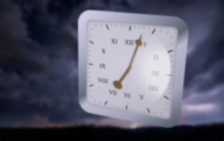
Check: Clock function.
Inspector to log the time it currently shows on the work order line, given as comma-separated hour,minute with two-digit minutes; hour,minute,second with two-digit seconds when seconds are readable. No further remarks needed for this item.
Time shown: 7,03
